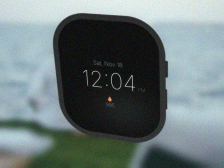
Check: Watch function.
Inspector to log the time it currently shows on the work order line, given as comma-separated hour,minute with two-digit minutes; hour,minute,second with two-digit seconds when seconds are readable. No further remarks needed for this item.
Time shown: 12,04
